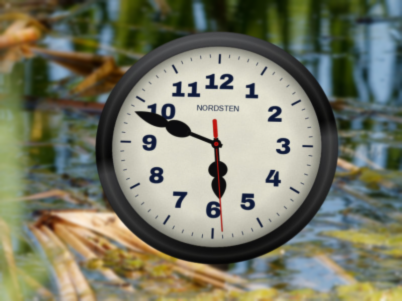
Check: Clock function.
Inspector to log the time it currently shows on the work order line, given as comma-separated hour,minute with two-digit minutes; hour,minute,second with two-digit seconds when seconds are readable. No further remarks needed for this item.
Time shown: 5,48,29
